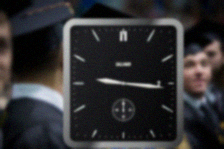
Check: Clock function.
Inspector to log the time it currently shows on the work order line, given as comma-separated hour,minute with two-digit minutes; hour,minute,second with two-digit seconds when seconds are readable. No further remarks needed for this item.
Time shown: 9,16
